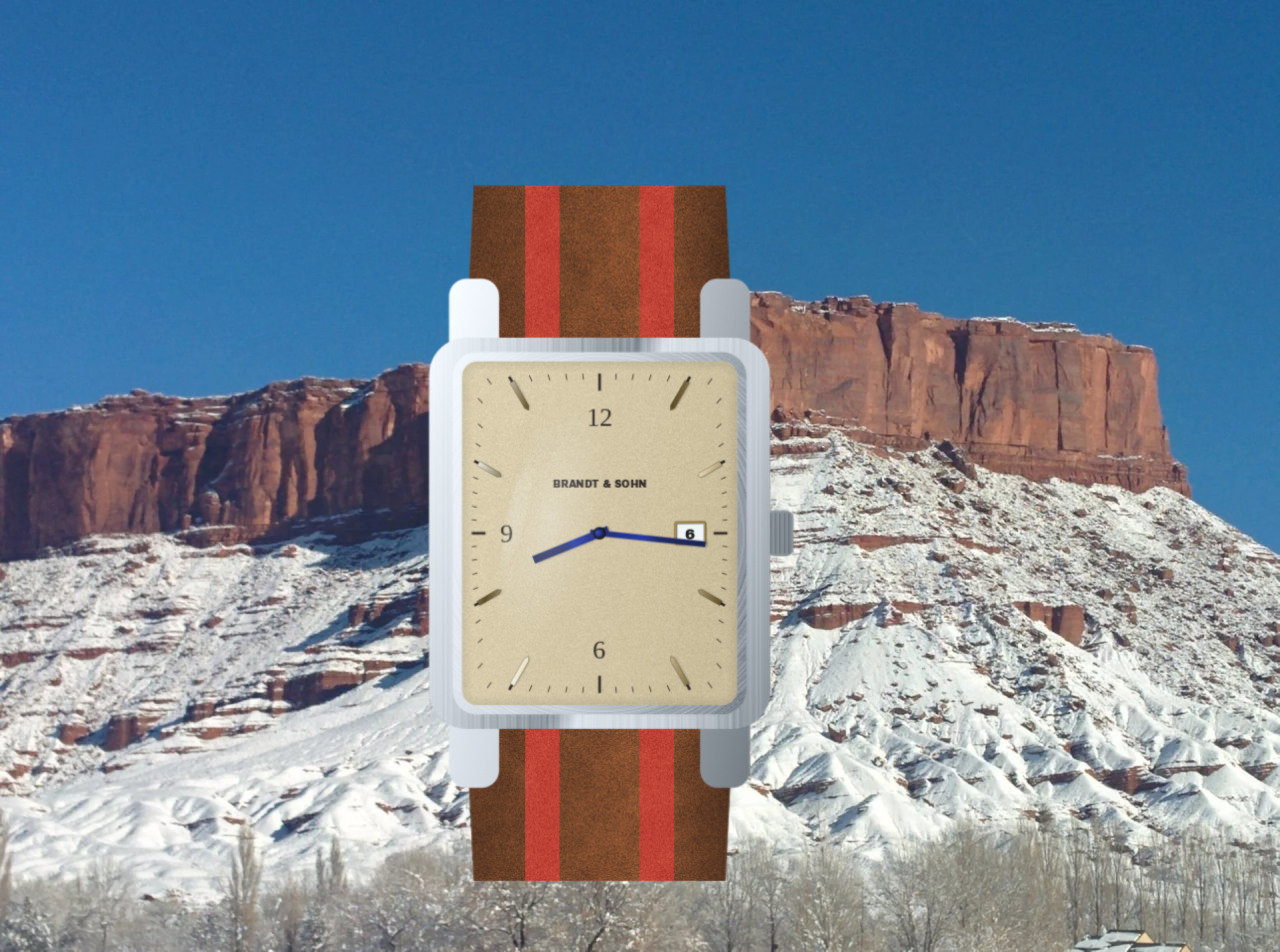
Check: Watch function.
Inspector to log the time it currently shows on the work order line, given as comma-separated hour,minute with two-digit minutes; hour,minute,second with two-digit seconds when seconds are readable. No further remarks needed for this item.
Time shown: 8,16
